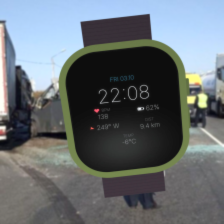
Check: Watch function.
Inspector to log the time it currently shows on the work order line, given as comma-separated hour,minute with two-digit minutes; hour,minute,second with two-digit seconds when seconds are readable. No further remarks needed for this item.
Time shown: 22,08
